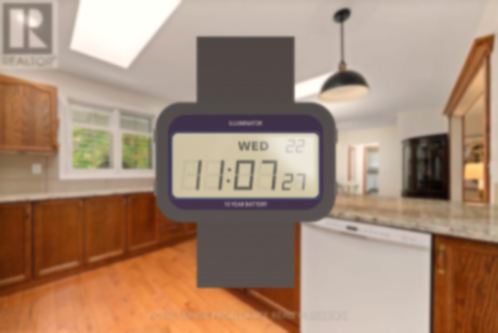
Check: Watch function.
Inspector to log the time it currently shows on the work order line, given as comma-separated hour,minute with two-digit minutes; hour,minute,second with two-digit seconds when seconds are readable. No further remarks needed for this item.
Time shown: 11,07,27
